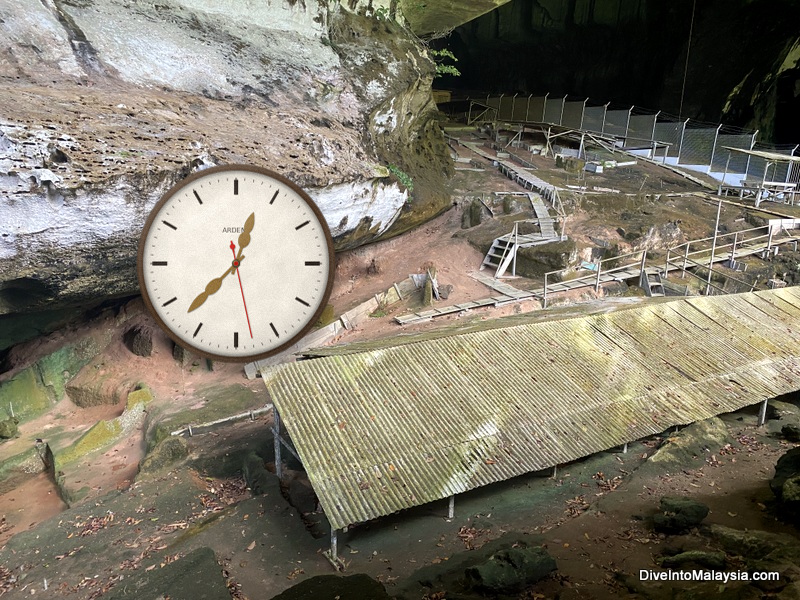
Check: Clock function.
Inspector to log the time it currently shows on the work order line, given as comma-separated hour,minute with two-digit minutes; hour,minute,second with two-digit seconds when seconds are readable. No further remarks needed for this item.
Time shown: 12,37,28
